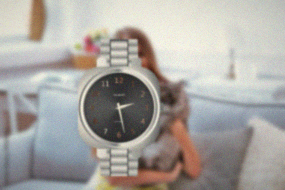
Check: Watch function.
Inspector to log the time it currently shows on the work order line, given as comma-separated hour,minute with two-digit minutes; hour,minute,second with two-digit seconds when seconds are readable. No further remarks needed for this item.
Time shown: 2,28
